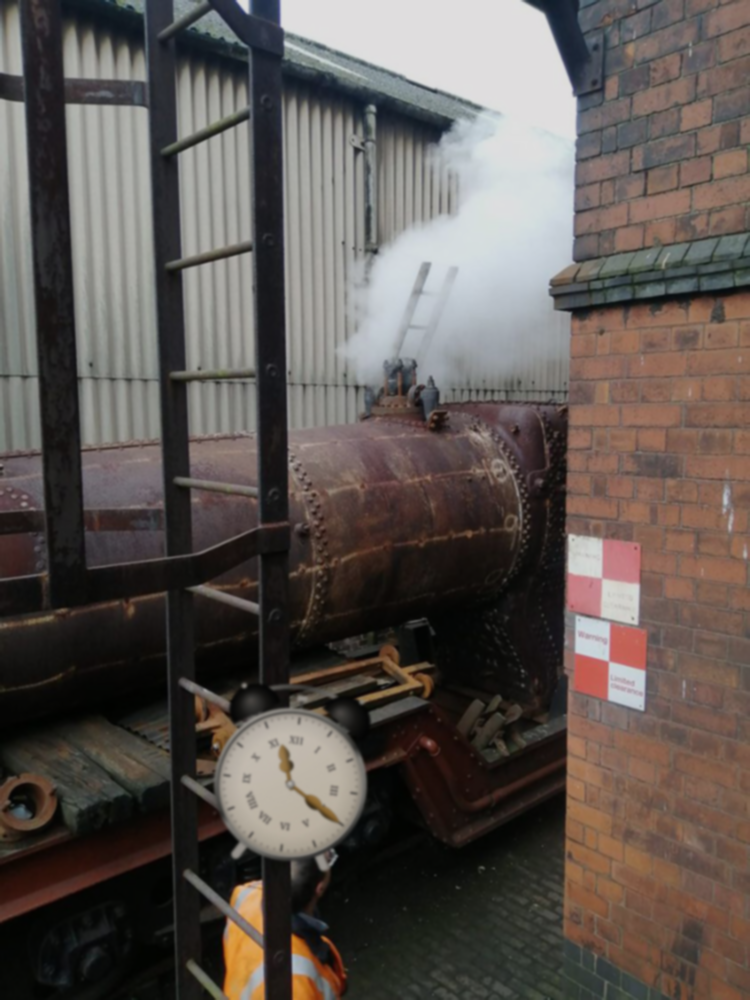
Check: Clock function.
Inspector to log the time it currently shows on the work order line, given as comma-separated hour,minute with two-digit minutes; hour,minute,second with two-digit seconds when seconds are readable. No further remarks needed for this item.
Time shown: 11,20
